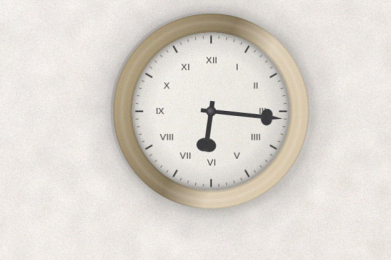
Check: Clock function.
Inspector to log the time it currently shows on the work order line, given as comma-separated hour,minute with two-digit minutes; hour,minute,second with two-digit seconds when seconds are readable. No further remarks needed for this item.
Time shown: 6,16
